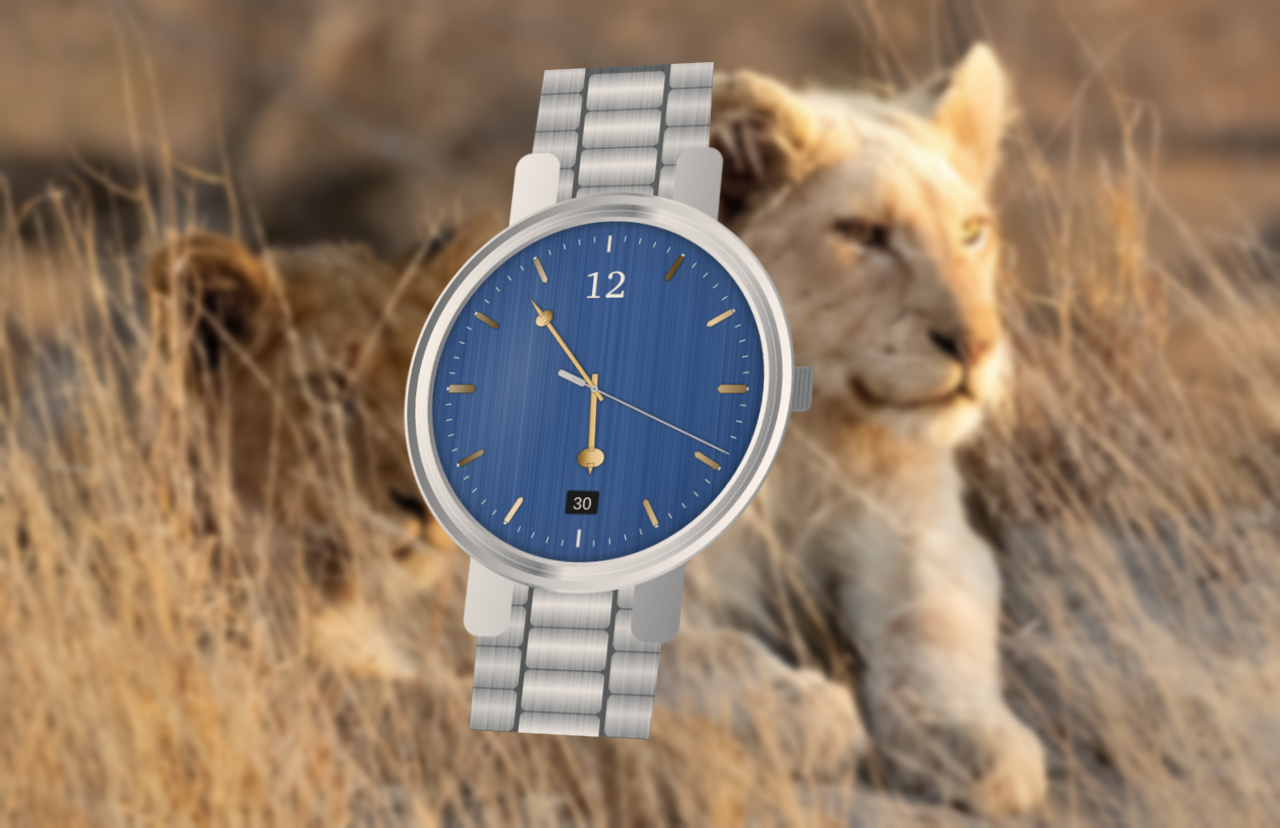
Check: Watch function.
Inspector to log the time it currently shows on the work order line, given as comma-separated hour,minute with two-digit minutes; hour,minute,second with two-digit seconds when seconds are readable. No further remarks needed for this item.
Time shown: 5,53,19
